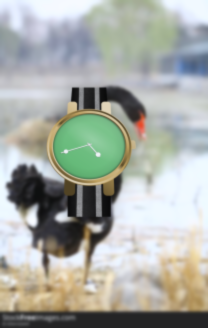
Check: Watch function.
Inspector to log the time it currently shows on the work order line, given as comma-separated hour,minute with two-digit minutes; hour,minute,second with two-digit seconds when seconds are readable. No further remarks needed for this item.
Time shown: 4,42
